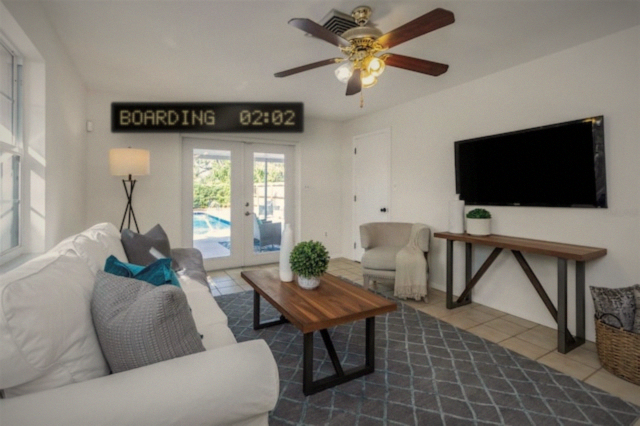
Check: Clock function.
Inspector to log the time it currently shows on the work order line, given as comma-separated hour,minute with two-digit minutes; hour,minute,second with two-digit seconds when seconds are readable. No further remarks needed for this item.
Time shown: 2,02
